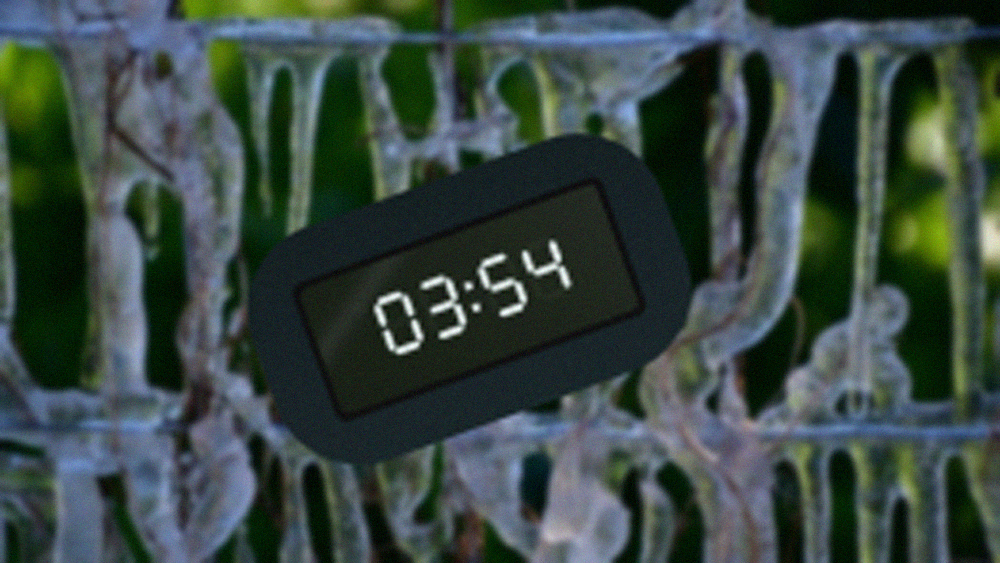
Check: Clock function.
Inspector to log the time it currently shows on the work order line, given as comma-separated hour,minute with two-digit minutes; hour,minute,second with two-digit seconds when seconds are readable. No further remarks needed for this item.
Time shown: 3,54
